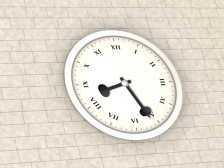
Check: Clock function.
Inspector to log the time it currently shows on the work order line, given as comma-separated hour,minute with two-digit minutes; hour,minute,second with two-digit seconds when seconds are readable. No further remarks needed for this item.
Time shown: 8,26
